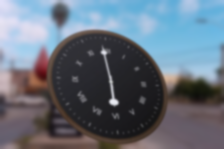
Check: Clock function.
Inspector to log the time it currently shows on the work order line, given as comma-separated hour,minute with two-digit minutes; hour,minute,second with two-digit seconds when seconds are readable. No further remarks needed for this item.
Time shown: 5,59
